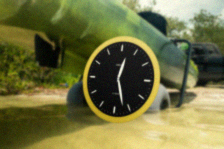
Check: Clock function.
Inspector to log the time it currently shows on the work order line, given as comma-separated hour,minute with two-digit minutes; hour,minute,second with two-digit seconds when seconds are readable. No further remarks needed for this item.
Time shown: 12,27
